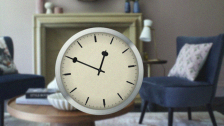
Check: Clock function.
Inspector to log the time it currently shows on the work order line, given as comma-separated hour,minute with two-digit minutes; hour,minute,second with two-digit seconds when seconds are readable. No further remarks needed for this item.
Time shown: 12,50
